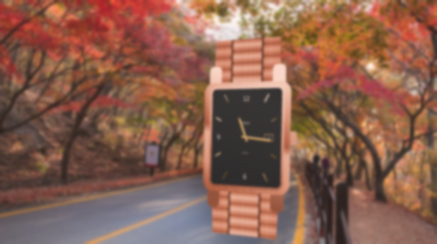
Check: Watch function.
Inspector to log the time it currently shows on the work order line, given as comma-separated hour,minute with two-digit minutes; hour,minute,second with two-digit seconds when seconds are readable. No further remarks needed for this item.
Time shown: 11,16
